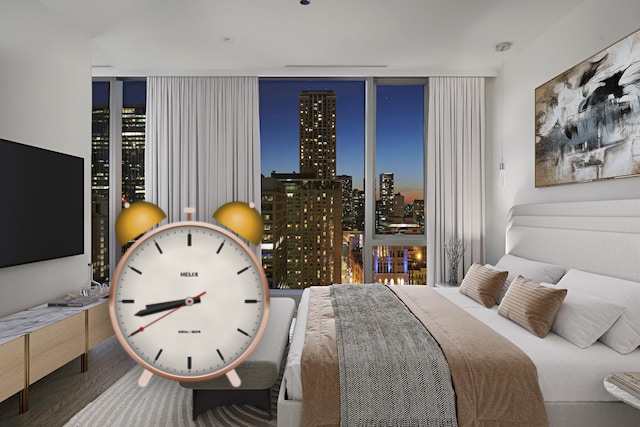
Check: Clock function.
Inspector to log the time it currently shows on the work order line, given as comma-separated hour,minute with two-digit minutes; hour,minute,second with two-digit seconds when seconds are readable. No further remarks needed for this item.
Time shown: 8,42,40
